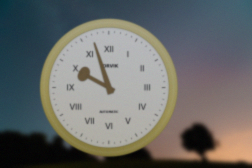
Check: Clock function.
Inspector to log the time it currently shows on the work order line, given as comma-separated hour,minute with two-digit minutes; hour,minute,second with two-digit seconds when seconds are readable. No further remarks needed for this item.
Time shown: 9,57
